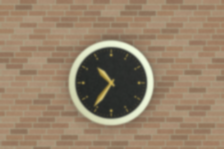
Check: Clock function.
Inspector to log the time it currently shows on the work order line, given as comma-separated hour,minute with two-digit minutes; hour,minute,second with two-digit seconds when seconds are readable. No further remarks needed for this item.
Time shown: 10,36
